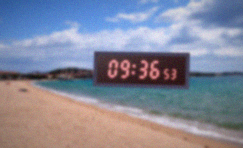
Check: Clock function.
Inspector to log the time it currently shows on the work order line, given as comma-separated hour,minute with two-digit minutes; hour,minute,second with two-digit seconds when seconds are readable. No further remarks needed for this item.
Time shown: 9,36
